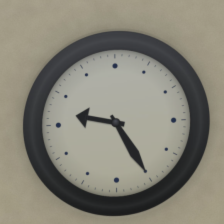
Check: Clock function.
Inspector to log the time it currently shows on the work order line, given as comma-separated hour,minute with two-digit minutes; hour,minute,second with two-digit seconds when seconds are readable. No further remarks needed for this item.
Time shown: 9,25
